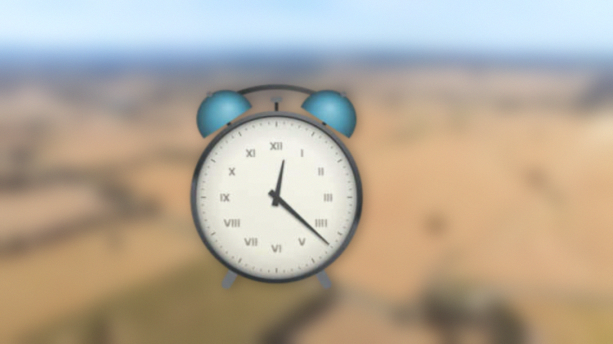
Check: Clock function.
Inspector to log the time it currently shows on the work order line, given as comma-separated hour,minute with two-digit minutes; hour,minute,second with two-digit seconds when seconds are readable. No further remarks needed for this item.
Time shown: 12,22
